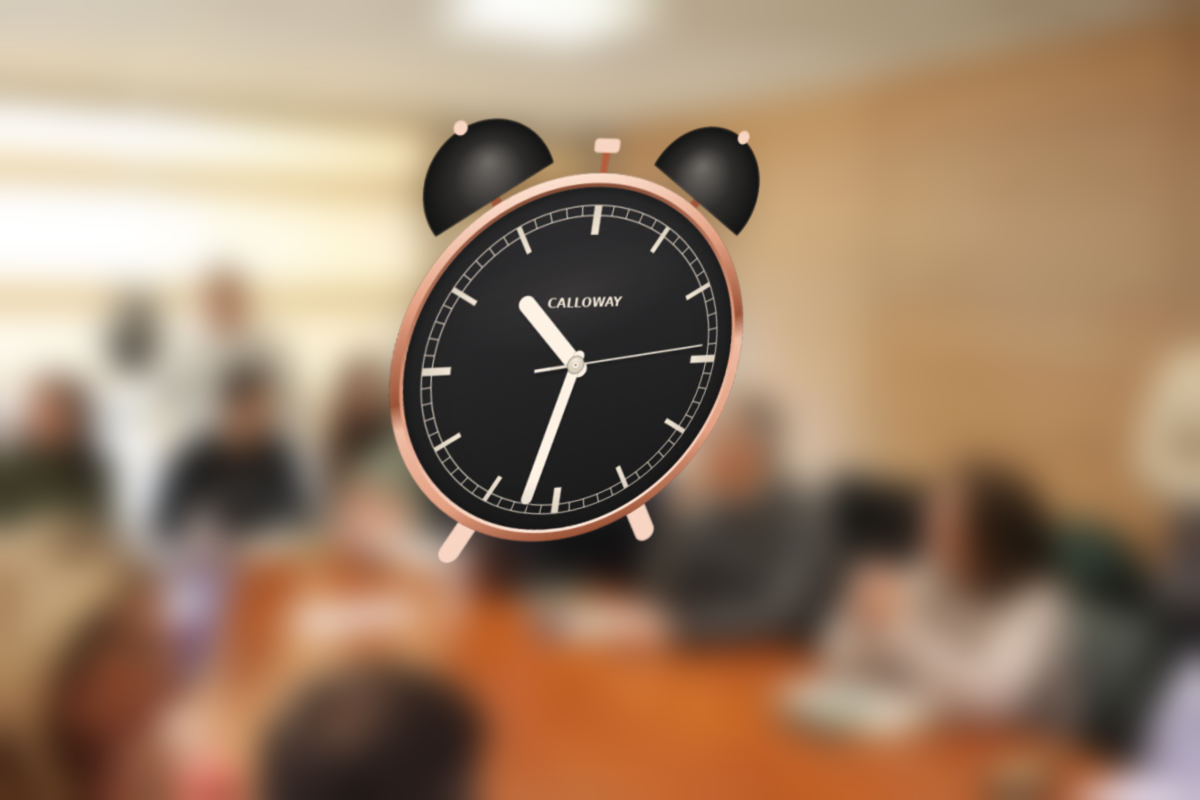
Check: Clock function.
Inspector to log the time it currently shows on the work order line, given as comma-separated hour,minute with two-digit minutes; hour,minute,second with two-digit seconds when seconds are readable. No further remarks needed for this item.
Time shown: 10,32,14
